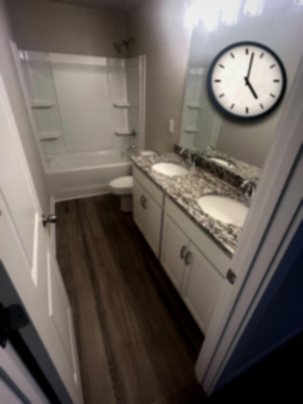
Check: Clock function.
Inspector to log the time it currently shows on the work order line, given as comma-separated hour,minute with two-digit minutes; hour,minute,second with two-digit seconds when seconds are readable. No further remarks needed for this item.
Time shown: 5,02
